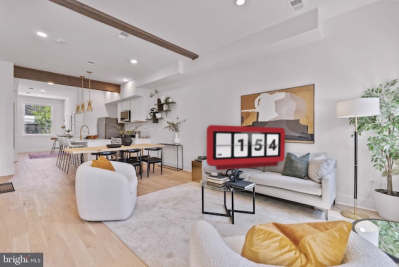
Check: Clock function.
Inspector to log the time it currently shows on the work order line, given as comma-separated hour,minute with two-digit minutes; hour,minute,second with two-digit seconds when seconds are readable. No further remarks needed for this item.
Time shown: 1,54
